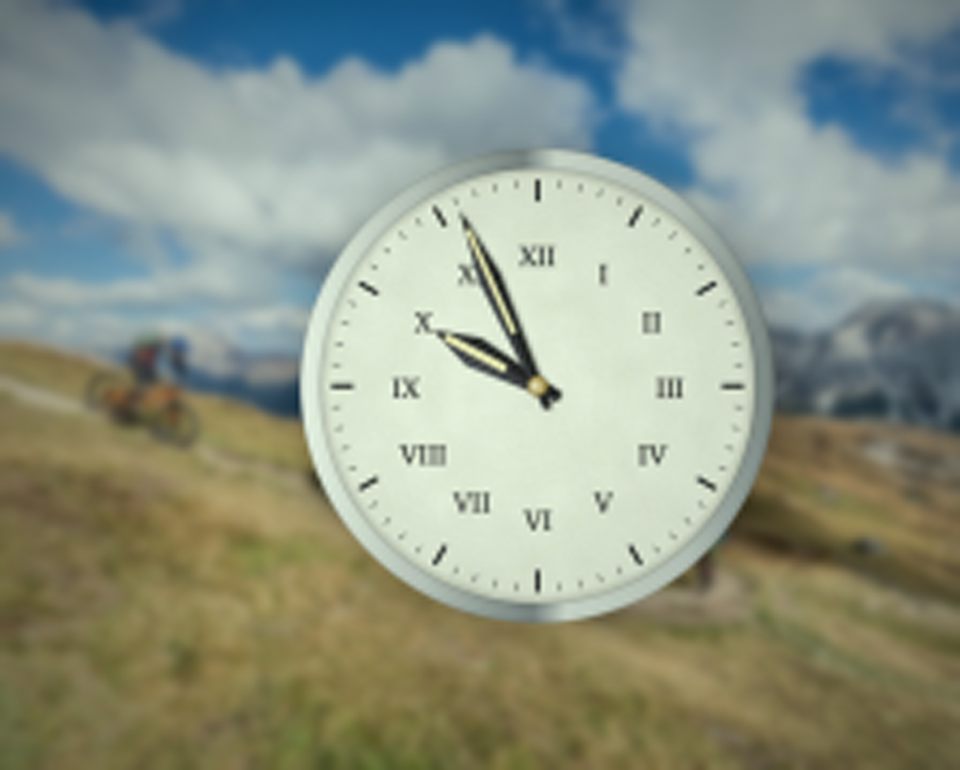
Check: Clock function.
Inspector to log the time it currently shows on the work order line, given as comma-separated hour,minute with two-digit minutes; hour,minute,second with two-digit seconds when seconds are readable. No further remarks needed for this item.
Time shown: 9,56
